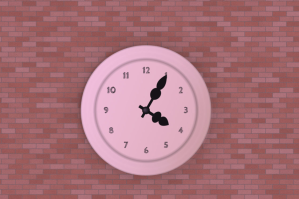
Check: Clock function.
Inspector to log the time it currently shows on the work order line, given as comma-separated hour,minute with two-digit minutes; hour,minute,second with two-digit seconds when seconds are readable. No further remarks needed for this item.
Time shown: 4,05
